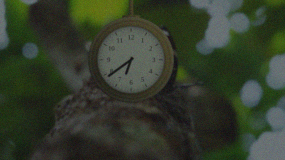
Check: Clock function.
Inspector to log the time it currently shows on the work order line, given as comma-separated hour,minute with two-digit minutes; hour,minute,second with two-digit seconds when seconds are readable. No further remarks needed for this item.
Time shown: 6,39
